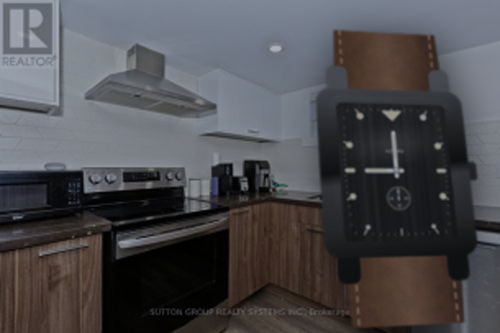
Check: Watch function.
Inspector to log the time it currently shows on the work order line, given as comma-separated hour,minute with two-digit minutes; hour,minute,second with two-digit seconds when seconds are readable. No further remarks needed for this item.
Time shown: 9,00
